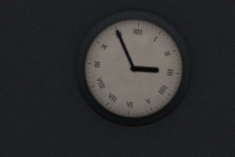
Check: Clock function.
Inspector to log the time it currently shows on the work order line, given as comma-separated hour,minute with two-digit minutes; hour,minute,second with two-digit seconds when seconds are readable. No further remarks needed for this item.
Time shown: 2,55
